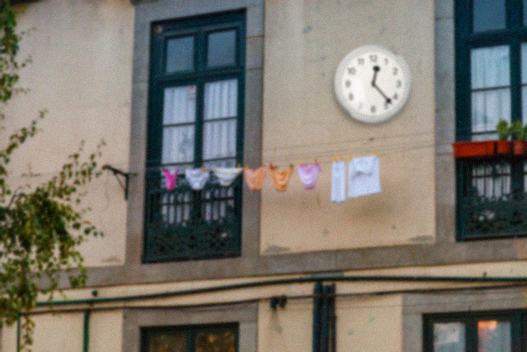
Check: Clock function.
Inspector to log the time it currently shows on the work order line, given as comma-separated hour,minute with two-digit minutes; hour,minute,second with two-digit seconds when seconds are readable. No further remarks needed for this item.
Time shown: 12,23
